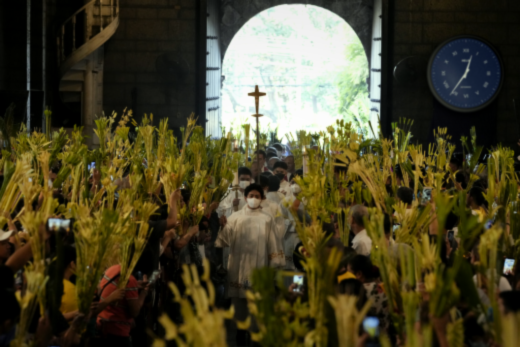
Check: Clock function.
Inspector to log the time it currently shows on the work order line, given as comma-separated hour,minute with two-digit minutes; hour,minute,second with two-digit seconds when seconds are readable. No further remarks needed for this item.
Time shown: 12,36
